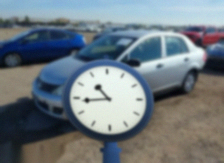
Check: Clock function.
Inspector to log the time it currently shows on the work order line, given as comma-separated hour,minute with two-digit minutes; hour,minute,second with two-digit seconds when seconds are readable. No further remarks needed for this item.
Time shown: 10,44
